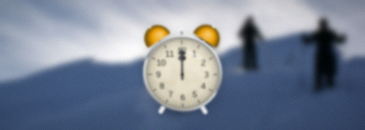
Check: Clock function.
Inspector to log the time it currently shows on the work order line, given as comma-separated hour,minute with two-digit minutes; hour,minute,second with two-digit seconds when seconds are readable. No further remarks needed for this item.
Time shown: 12,00
